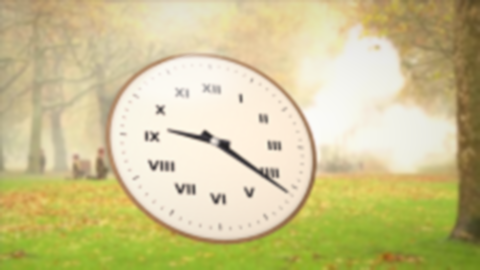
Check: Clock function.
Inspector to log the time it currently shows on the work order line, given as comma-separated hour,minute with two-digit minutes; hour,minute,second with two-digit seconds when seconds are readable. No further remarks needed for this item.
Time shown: 9,21
